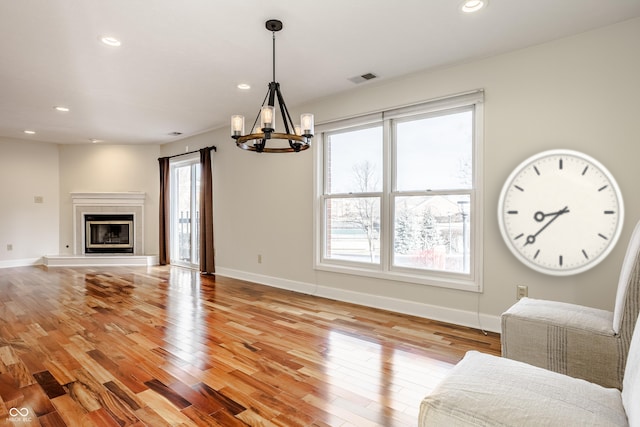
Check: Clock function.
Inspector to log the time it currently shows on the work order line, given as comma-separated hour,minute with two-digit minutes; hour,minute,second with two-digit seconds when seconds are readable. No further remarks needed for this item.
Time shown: 8,38
